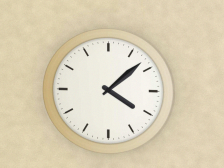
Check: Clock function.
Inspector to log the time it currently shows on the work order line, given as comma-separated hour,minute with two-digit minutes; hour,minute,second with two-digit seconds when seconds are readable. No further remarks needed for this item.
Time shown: 4,08
